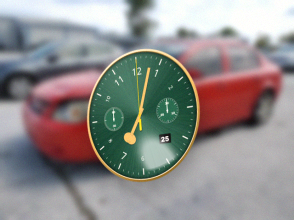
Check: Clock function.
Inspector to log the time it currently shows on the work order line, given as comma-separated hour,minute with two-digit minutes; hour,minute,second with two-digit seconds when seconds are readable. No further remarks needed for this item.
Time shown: 7,03
